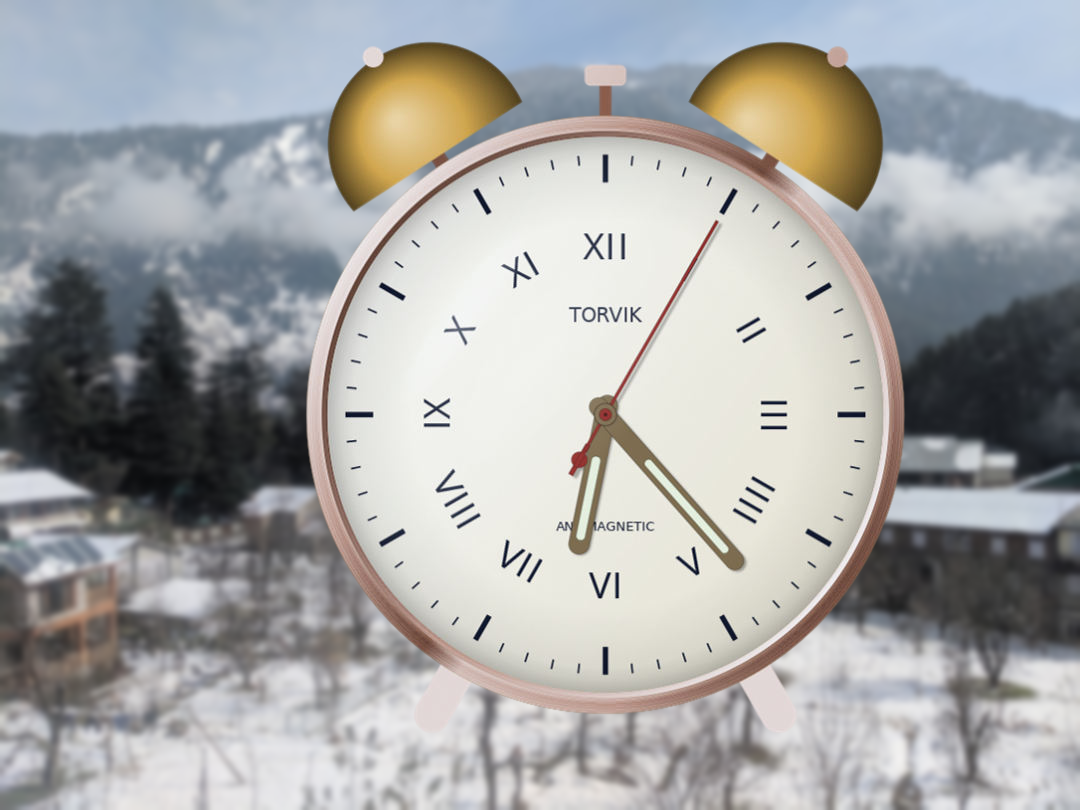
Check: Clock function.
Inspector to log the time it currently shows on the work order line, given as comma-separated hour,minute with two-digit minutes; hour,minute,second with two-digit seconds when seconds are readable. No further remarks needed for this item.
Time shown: 6,23,05
